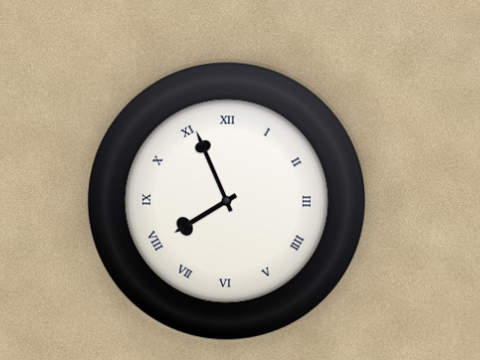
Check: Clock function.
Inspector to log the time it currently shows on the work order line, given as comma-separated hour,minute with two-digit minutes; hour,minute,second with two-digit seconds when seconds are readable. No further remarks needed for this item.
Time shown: 7,56
